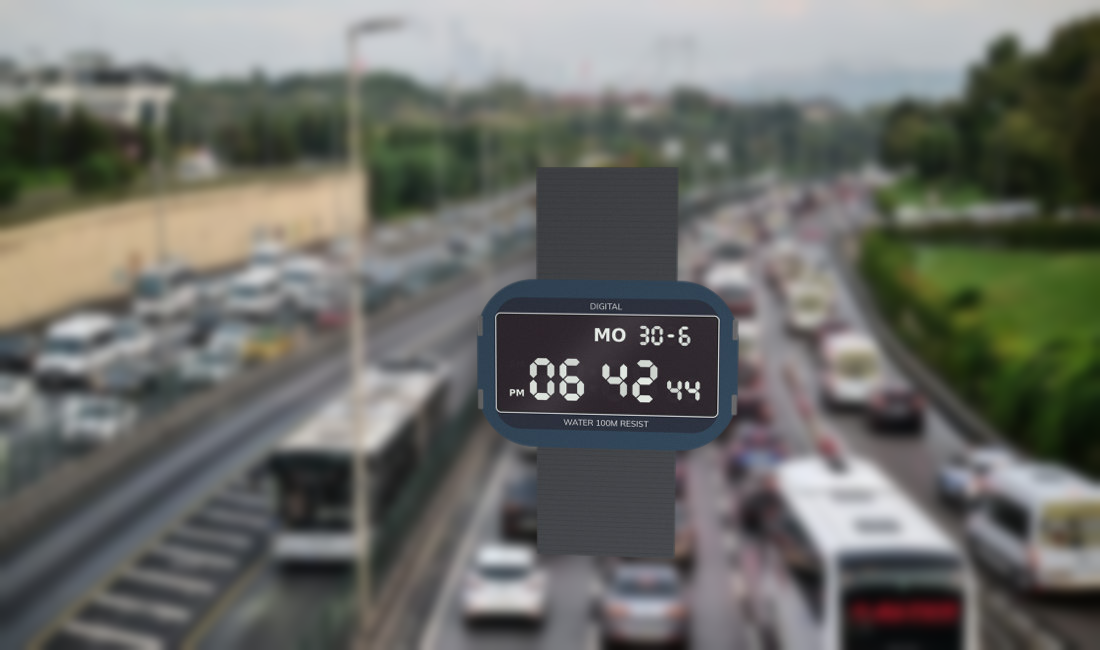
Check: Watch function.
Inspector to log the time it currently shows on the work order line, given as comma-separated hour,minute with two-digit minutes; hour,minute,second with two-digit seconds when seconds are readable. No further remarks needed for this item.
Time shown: 6,42,44
